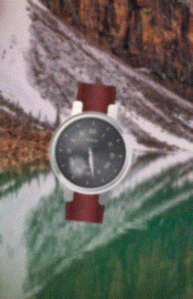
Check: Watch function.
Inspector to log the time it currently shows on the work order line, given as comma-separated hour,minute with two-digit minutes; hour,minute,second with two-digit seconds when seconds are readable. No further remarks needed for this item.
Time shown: 5,28
